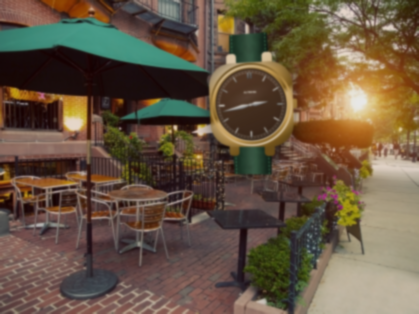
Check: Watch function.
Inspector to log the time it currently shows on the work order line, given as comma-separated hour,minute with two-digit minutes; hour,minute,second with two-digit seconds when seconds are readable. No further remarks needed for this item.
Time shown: 2,43
